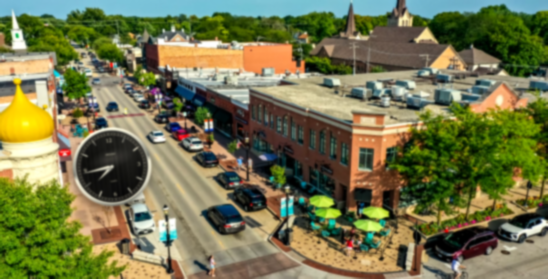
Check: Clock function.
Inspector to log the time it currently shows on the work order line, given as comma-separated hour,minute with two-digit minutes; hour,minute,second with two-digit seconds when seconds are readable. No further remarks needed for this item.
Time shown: 7,44
